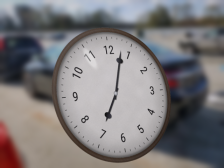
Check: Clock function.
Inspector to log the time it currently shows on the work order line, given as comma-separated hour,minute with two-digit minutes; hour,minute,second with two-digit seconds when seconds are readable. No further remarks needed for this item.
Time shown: 7,03
